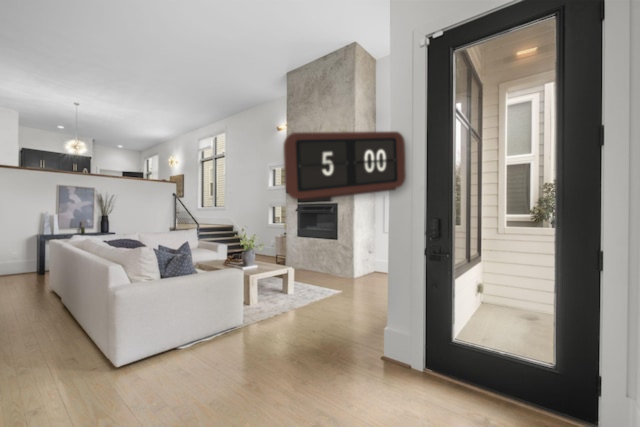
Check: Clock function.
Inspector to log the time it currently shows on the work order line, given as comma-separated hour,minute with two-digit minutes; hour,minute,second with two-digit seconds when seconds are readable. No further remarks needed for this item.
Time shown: 5,00
